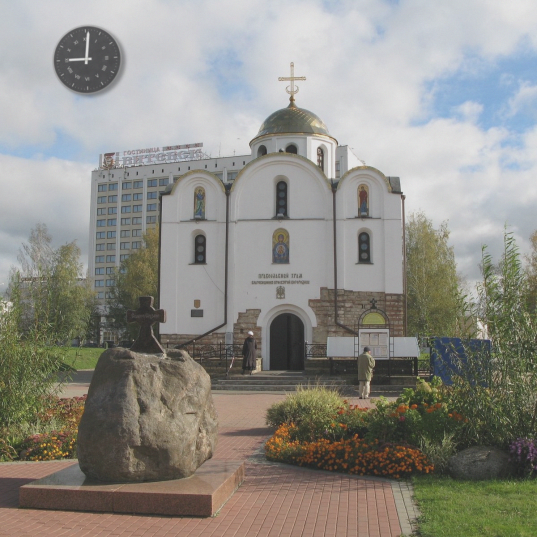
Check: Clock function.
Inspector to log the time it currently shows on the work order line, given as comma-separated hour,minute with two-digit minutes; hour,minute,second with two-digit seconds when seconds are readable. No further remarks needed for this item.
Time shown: 9,01
